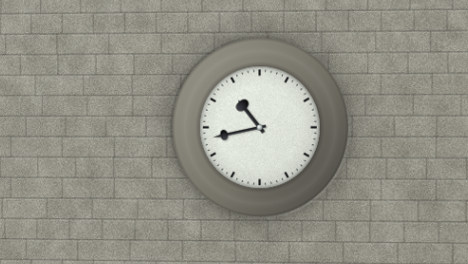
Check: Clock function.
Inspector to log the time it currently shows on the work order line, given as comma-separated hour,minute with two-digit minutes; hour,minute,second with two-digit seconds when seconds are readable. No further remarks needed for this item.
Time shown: 10,43
